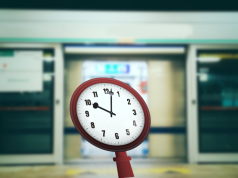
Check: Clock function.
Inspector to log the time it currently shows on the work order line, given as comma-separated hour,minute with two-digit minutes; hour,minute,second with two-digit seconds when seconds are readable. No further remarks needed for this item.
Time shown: 10,02
